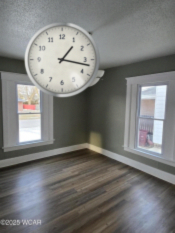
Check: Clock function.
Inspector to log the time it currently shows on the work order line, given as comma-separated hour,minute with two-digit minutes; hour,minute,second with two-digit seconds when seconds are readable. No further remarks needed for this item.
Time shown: 1,17
